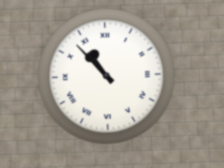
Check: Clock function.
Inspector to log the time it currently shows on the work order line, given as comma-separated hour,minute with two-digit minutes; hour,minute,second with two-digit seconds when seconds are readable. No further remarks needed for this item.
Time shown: 10,53
